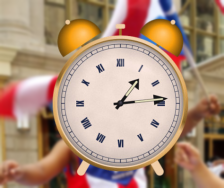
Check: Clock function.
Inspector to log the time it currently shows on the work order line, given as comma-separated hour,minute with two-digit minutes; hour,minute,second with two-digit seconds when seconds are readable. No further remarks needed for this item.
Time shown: 1,14
